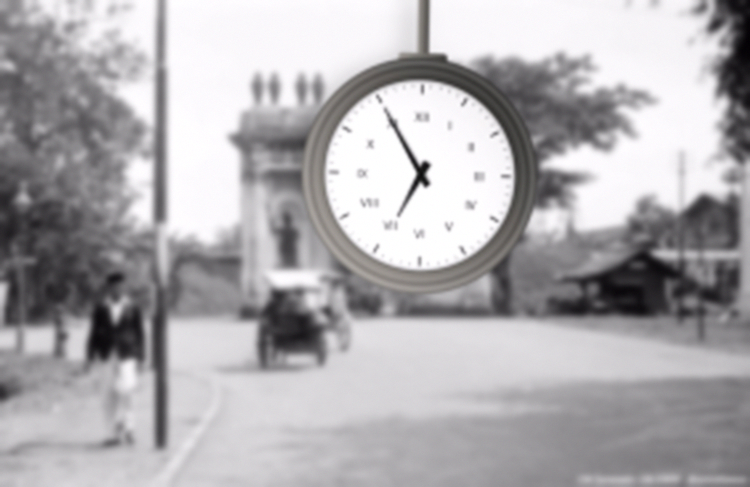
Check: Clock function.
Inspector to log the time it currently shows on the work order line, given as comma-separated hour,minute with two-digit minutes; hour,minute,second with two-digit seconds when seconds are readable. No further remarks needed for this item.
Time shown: 6,55
